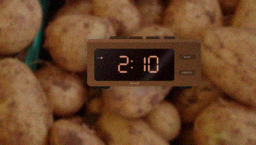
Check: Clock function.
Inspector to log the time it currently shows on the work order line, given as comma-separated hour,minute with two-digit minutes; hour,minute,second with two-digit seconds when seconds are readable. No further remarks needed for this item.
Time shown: 2,10
